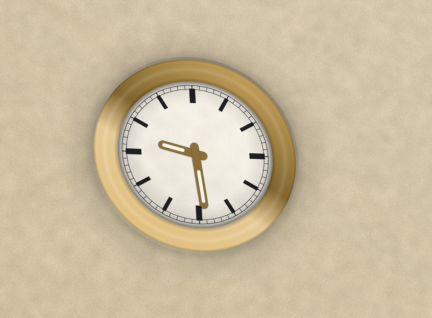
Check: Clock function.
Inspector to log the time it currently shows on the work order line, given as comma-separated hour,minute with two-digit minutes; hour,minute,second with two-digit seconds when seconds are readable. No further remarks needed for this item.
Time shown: 9,29
